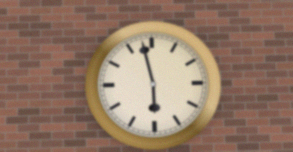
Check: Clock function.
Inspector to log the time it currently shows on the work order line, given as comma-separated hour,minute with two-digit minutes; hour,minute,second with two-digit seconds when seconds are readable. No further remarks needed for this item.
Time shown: 5,58
